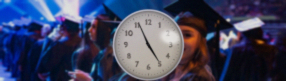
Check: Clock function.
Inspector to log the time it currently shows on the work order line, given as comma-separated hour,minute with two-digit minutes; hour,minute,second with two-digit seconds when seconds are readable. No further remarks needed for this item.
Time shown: 4,56
